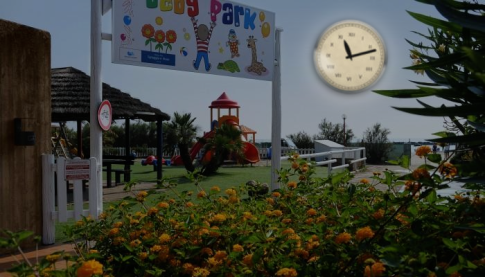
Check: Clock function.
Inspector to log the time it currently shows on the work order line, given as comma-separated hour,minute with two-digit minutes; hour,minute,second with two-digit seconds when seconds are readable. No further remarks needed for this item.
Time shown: 11,12
